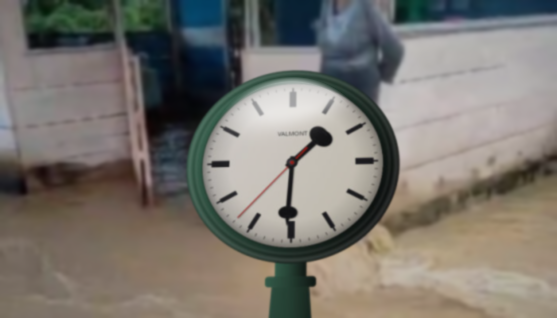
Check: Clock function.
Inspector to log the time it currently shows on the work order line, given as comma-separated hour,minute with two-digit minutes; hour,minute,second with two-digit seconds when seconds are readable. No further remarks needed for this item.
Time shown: 1,30,37
